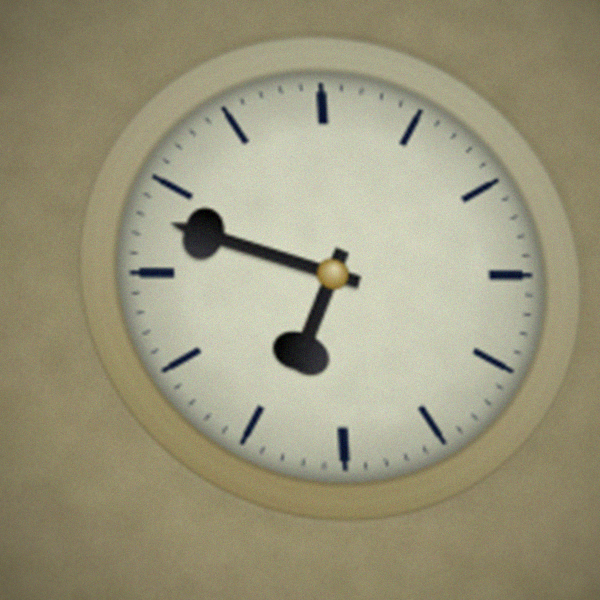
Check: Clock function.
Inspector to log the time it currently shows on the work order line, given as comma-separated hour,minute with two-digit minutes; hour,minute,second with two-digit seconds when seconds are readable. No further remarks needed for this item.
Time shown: 6,48
